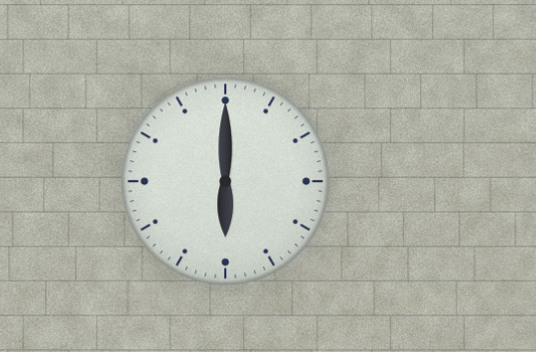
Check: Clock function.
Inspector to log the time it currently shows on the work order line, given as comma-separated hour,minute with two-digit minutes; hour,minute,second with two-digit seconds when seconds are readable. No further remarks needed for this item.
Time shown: 6,00
